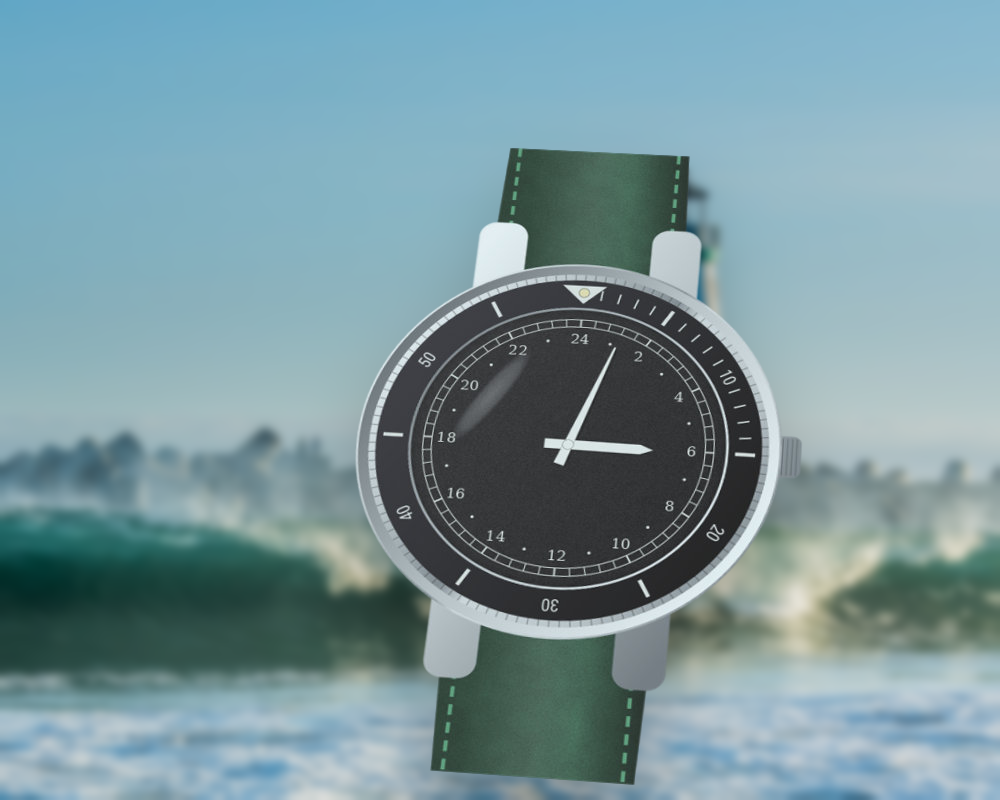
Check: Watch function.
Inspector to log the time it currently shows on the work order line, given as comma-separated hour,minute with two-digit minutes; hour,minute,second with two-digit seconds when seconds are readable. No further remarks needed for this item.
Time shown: 6,03
